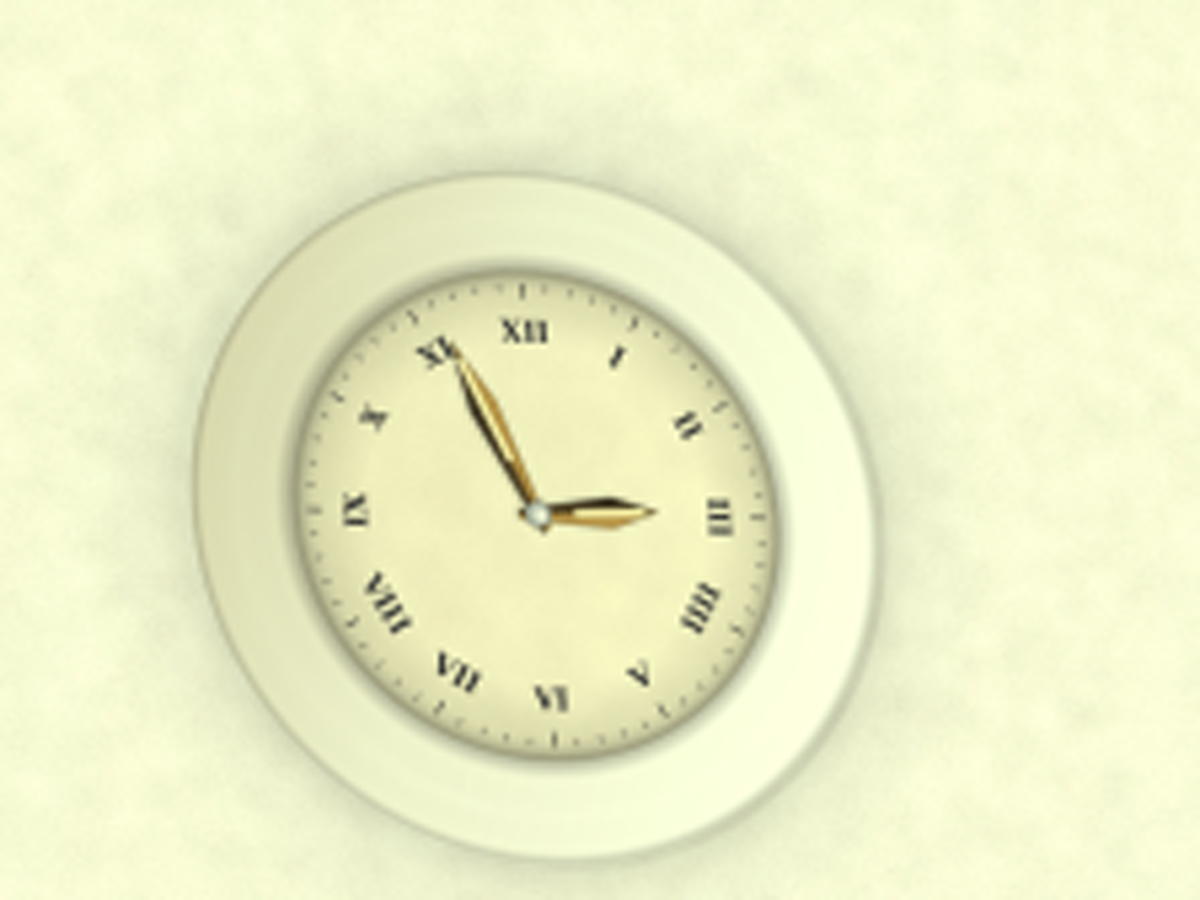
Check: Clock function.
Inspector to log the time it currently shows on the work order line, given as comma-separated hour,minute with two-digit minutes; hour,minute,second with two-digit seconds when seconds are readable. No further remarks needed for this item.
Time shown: 2,56
